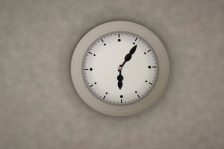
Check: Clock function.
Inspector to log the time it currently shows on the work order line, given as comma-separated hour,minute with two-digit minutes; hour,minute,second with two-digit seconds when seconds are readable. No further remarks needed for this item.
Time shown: 6,06
